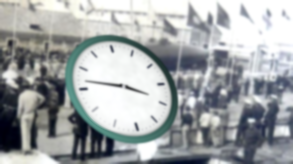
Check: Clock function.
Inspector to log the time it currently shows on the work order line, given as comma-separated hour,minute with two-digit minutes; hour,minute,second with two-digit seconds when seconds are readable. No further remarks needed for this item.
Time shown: 3,47
